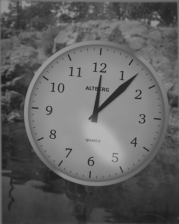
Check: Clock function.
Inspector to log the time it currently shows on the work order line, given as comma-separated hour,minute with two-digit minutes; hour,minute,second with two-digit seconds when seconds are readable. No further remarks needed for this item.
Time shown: 12,07
